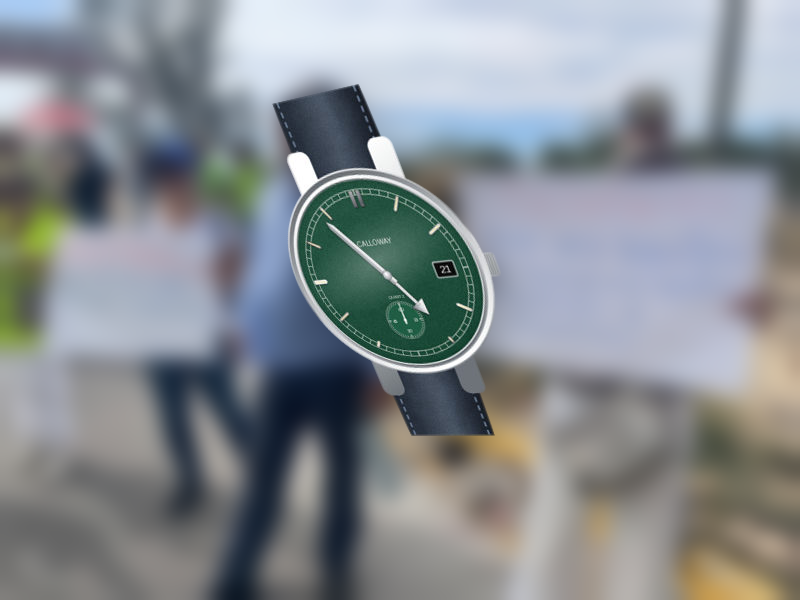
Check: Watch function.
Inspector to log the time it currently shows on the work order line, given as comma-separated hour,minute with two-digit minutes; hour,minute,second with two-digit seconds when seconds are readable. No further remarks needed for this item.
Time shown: 4,54
